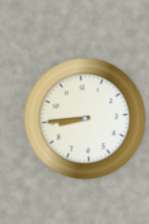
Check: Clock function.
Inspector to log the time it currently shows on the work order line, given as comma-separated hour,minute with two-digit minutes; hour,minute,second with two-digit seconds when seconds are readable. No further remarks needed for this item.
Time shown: 8,45
